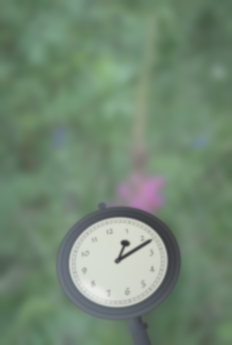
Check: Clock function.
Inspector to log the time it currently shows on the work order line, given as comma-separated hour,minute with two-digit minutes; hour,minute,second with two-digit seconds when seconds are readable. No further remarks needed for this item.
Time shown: 1,12
